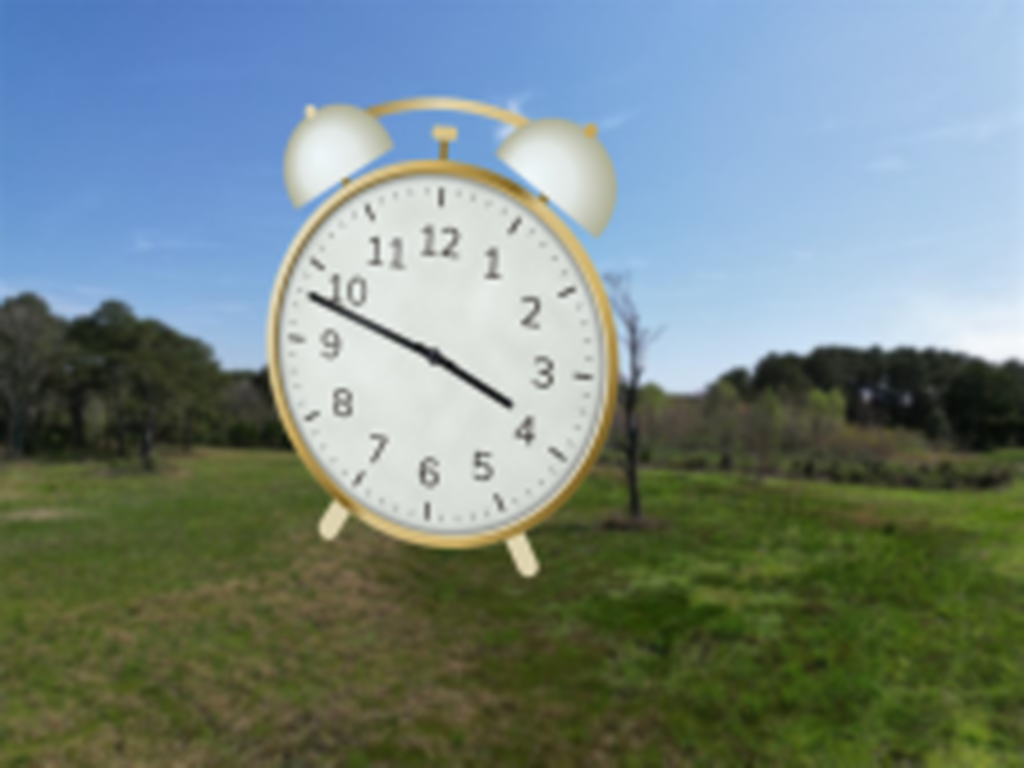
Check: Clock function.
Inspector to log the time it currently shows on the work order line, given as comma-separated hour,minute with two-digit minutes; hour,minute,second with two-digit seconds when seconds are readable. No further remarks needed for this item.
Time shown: 3,48
